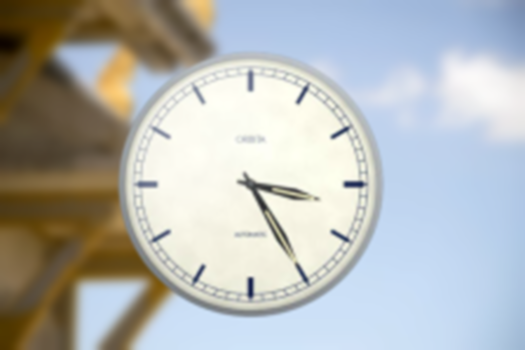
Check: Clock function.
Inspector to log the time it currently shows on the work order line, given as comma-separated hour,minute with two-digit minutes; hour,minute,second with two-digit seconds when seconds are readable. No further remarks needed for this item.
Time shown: 3,25
